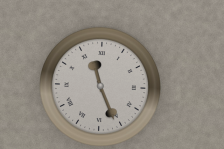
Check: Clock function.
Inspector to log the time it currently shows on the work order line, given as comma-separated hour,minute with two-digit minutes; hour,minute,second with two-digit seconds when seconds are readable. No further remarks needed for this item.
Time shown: 11,26
